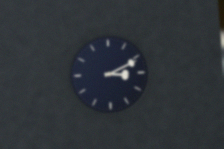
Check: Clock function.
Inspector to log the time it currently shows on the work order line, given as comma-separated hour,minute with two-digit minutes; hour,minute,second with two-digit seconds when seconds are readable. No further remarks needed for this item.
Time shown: 3,11
